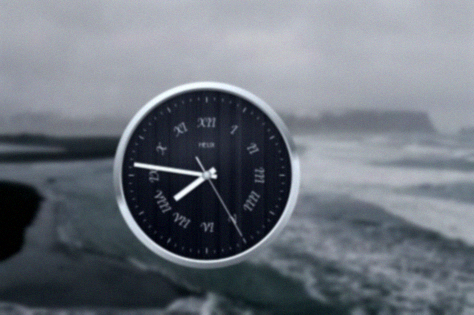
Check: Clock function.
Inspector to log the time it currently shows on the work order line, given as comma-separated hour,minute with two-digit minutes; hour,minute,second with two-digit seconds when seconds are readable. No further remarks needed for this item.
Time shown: 7,46,25
